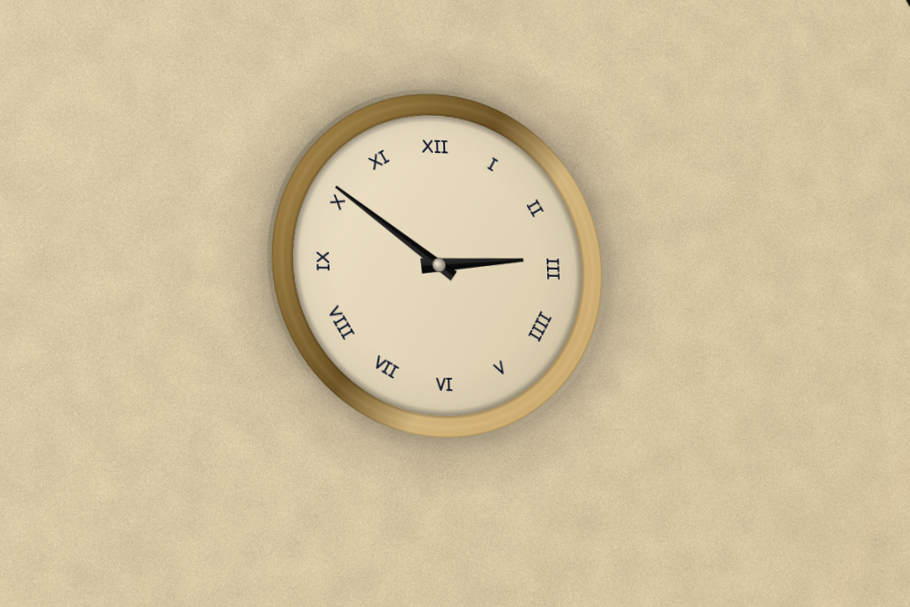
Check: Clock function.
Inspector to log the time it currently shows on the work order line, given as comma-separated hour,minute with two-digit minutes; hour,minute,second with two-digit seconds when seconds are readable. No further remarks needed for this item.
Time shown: 2,51
